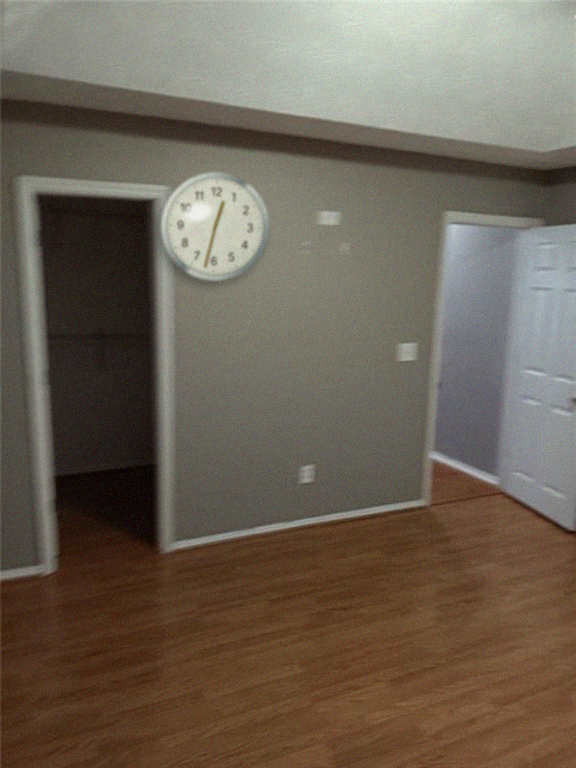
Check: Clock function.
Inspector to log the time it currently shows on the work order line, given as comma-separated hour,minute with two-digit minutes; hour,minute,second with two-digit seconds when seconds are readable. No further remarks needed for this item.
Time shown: 12,32
